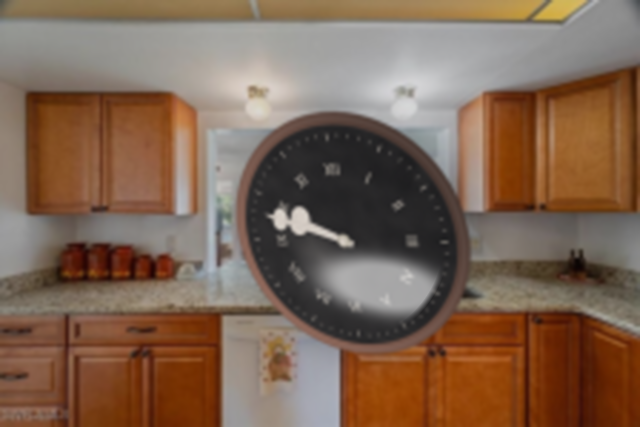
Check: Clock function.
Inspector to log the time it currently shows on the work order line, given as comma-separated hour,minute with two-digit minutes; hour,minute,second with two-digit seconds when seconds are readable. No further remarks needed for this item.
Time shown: 9,48
